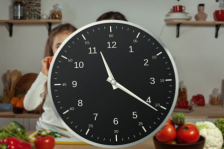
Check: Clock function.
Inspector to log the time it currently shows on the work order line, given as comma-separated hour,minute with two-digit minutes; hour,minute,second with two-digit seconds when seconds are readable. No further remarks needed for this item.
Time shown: 11,21
